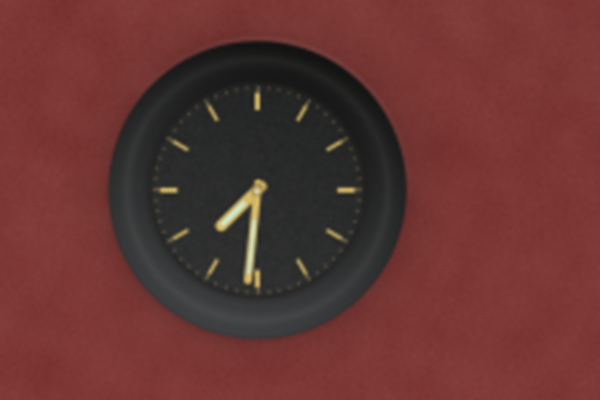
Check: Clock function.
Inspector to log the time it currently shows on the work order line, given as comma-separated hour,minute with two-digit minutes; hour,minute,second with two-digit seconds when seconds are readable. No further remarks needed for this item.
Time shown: 7,31
